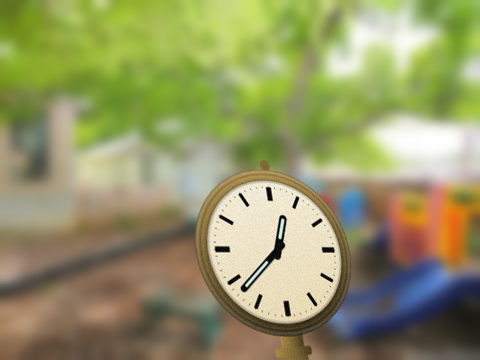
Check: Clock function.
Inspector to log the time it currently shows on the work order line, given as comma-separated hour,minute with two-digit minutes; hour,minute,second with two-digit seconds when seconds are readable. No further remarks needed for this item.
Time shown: 12,38
